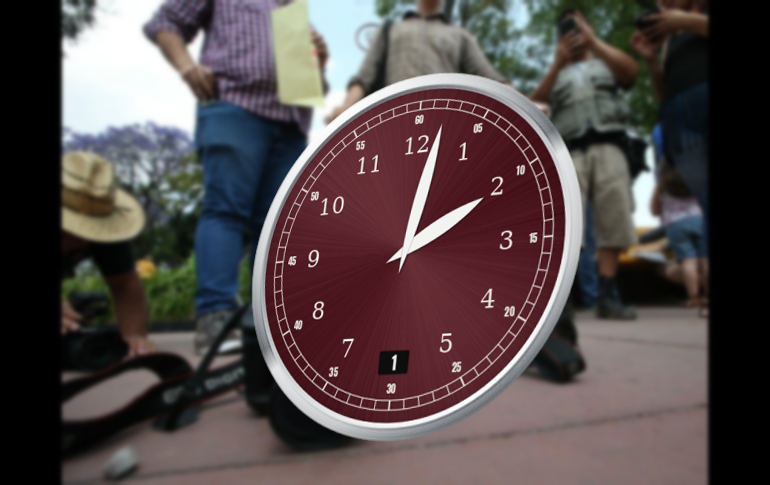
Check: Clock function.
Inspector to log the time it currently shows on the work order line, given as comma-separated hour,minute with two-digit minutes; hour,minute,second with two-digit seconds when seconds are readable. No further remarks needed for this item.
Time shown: 2,02
